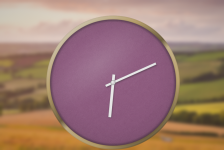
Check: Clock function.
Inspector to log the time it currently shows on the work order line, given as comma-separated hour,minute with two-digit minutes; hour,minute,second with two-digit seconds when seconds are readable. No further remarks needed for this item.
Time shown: 6,11
